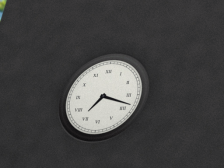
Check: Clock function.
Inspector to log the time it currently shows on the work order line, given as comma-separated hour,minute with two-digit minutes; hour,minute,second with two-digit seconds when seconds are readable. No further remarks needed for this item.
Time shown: 7,18
